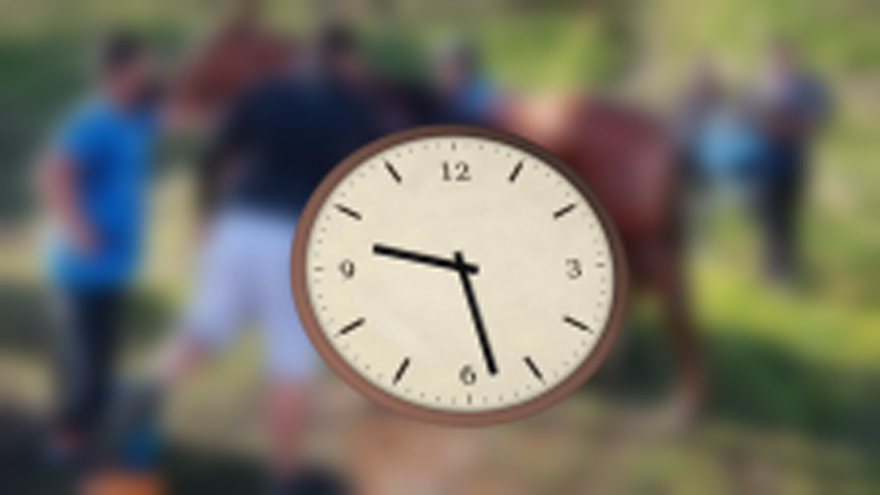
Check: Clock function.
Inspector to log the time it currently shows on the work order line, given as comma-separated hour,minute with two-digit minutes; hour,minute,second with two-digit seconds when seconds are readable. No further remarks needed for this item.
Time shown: 9,28
